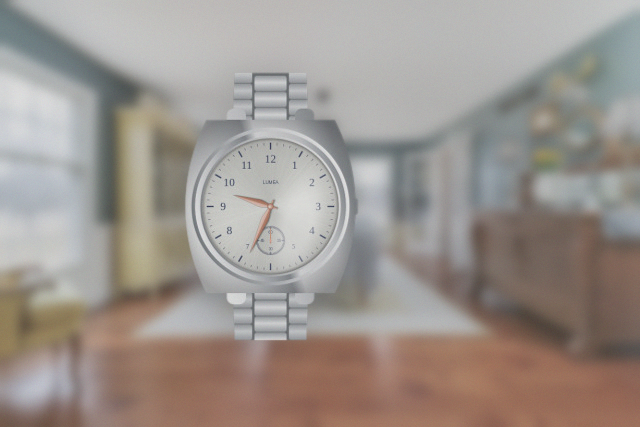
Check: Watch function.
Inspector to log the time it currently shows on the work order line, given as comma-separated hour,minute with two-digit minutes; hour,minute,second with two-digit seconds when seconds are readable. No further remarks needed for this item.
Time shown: 9,34
